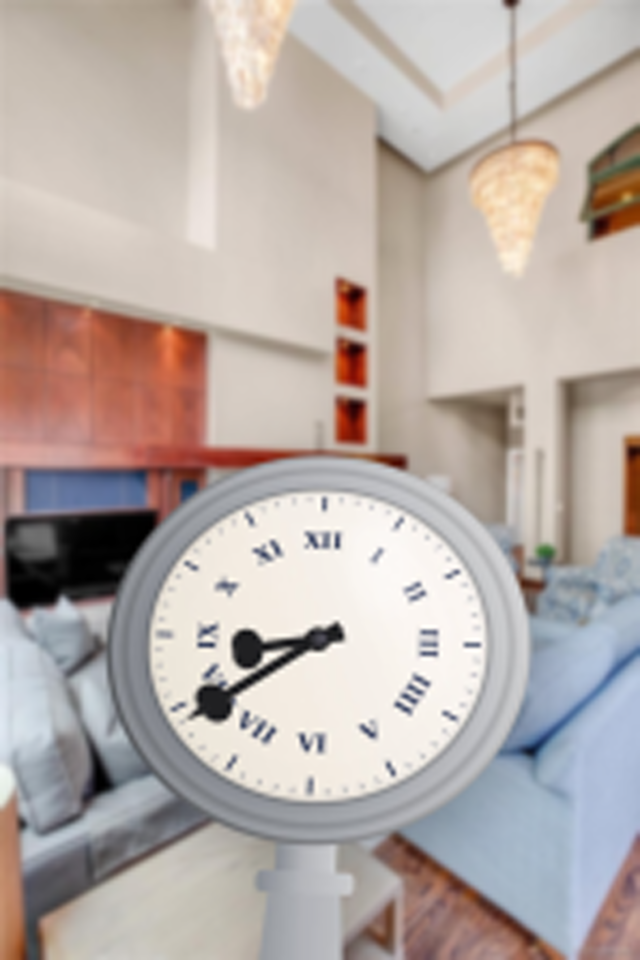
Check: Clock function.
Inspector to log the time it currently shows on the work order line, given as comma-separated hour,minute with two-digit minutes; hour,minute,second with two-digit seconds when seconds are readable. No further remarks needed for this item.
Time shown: 8,39
